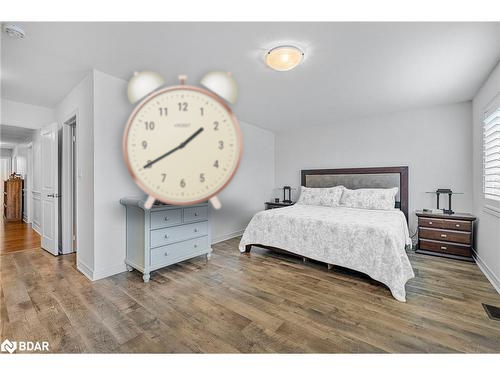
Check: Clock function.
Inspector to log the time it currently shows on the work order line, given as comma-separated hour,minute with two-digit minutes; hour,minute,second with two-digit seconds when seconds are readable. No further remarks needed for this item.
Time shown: 1,40
